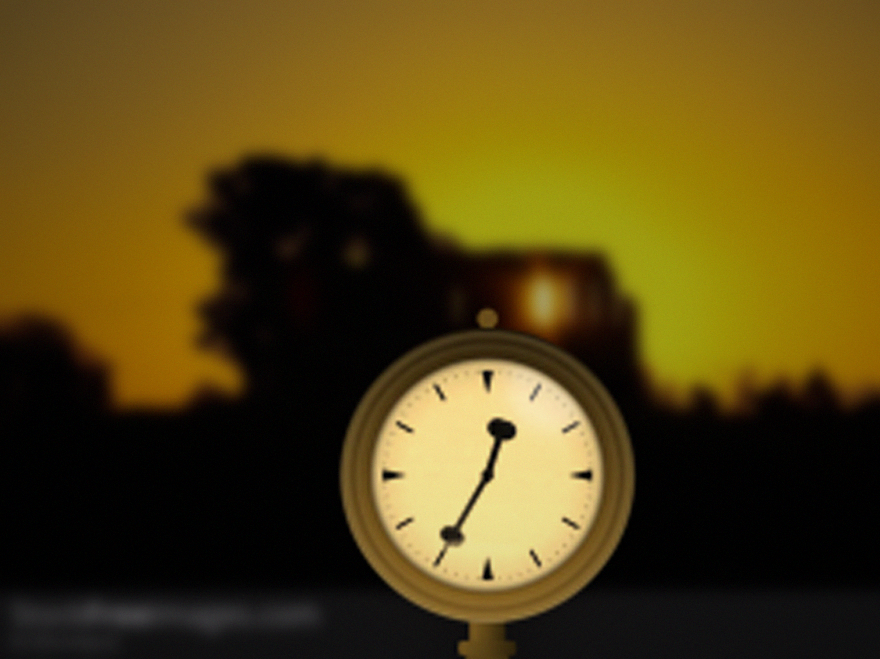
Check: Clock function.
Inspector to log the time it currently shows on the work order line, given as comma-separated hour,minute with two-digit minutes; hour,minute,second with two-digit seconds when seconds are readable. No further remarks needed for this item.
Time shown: 12,35
